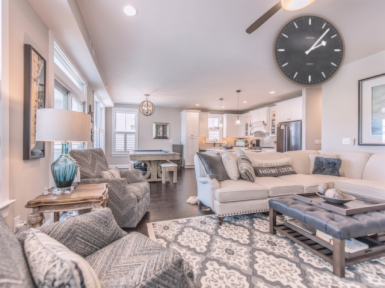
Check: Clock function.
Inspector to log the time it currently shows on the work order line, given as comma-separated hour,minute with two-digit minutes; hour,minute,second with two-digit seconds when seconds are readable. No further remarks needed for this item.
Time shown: 2,07
